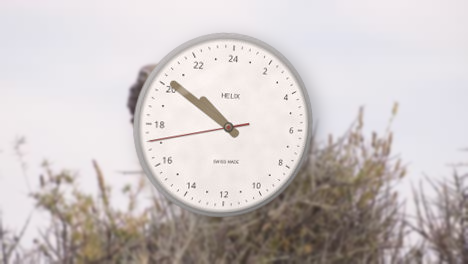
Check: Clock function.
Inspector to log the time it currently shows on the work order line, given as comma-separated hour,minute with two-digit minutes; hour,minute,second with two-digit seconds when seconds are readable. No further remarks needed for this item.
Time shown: 20,50,43
